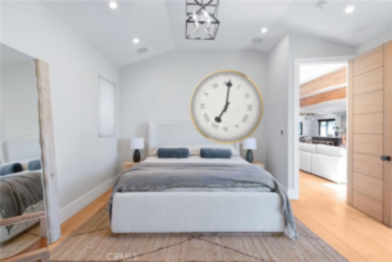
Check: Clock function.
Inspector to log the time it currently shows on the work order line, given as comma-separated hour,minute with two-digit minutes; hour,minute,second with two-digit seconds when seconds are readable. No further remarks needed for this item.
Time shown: 7,01
